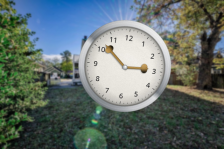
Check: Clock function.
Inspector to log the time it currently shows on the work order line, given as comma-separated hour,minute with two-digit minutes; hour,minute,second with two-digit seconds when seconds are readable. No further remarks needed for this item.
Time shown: 2,52
